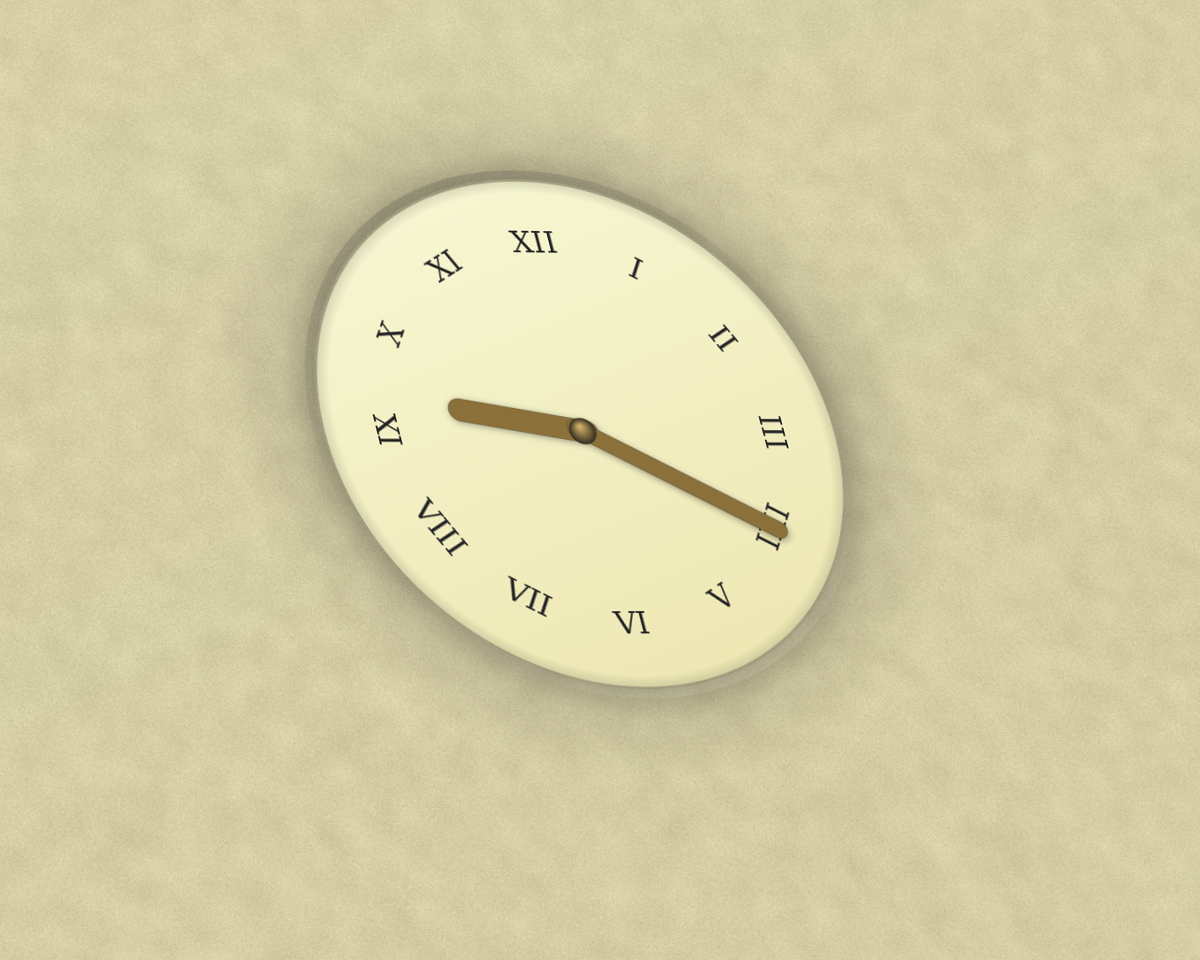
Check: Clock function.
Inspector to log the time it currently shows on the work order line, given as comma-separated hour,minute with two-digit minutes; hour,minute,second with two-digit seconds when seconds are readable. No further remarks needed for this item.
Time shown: 9,20
